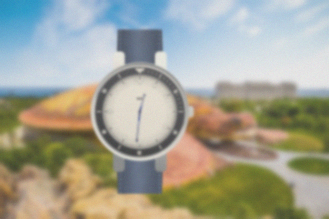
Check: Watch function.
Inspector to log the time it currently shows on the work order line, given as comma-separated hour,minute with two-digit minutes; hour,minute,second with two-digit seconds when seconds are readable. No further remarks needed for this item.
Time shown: 12,31
